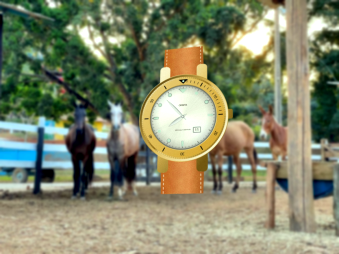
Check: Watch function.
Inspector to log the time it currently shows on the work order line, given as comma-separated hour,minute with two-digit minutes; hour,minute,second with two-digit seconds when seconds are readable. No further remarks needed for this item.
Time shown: 7,53
